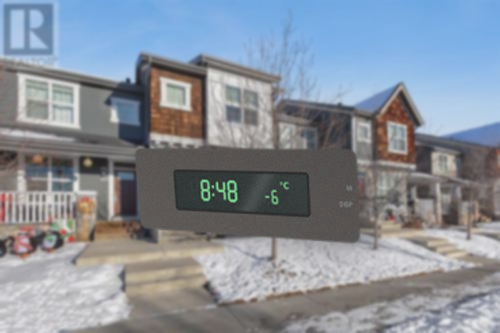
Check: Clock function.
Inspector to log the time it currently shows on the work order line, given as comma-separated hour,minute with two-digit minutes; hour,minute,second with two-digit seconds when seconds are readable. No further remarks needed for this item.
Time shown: 8,48
